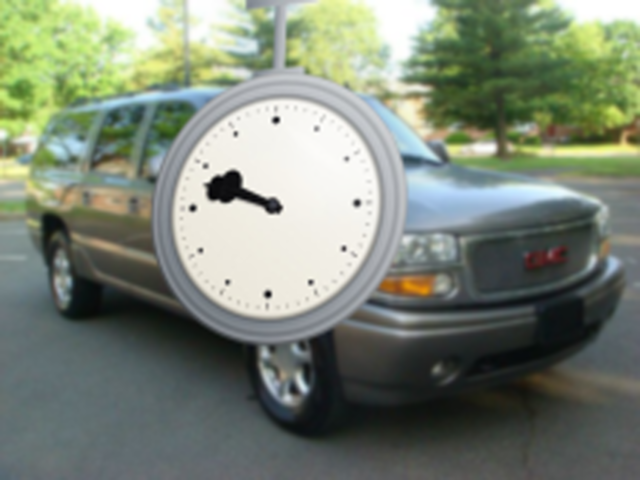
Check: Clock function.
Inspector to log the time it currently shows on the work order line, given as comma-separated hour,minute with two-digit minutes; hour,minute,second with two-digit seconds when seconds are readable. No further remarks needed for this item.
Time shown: 9,48
